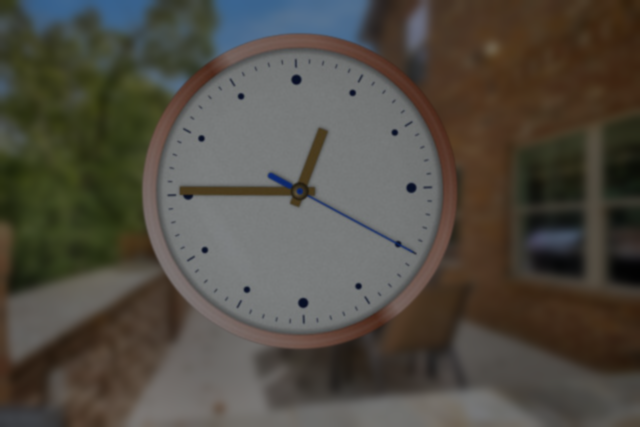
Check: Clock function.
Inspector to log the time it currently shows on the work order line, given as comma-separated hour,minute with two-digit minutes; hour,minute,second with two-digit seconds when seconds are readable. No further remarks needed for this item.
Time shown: 12,45,20
